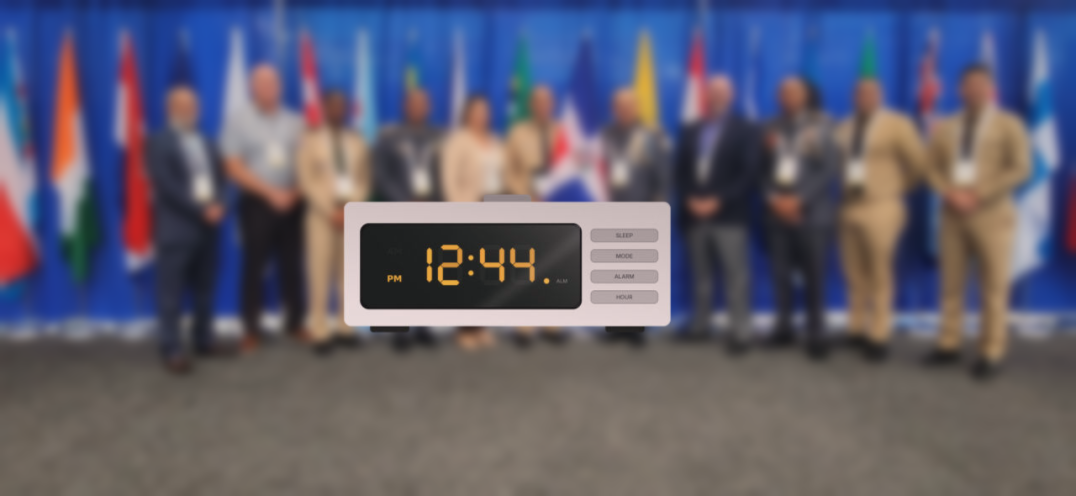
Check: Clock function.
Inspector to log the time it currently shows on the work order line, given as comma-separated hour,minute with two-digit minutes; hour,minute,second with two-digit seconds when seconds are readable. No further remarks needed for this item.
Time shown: 12,44
